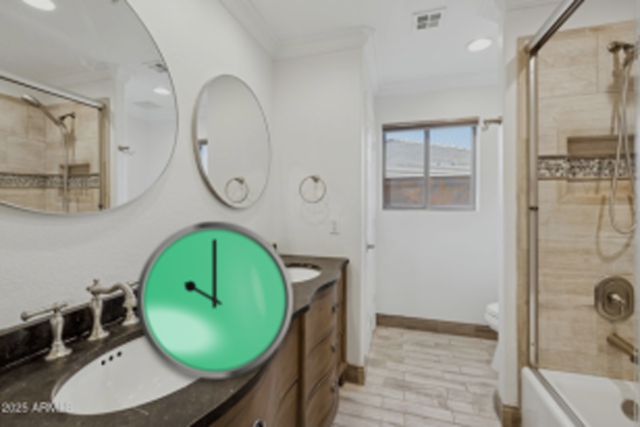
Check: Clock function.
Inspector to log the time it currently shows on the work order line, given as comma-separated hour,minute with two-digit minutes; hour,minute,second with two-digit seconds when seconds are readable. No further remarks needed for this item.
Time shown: 10,00
